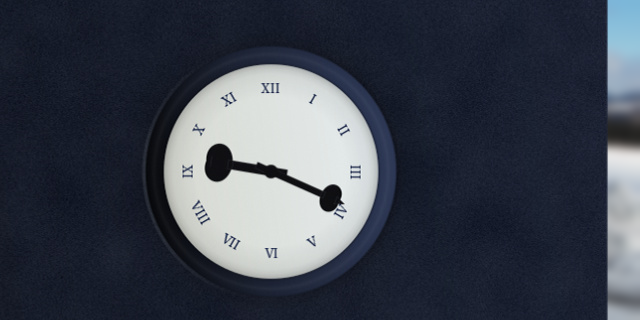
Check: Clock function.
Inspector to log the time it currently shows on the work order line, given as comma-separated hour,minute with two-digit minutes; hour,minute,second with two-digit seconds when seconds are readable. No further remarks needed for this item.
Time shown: 9,19
